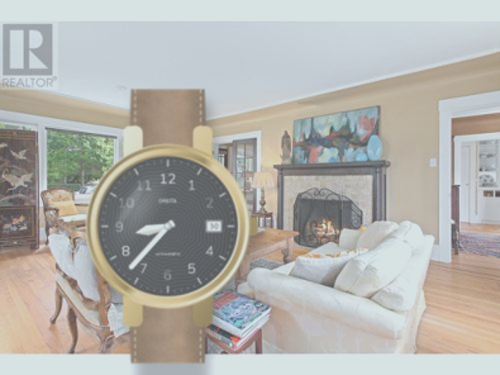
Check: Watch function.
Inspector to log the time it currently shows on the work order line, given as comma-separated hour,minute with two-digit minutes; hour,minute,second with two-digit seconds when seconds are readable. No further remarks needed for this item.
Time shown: 8,37
